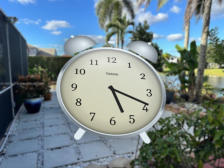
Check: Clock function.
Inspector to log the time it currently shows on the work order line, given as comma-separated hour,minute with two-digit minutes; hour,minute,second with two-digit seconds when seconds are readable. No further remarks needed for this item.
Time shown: 5,19
